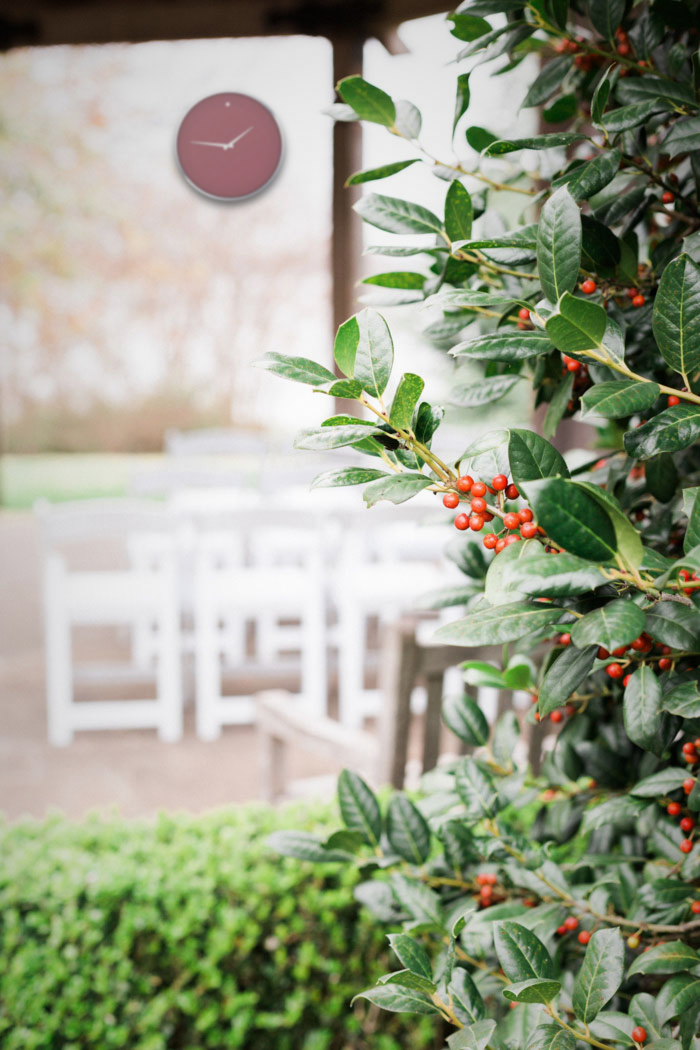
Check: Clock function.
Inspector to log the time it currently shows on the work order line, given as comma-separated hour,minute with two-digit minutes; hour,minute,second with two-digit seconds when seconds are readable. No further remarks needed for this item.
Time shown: 1,46
